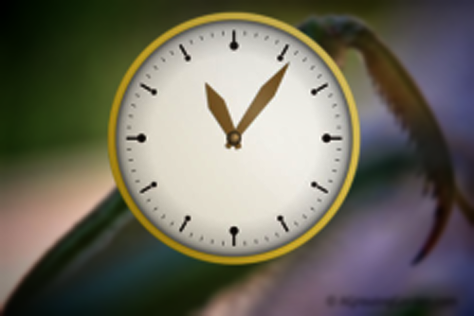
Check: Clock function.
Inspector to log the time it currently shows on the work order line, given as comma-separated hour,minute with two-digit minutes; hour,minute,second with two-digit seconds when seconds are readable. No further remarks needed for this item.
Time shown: 11,06
